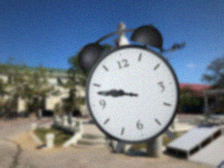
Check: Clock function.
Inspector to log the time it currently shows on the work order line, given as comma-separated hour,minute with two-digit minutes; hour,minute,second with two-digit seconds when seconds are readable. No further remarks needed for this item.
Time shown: 9,48
